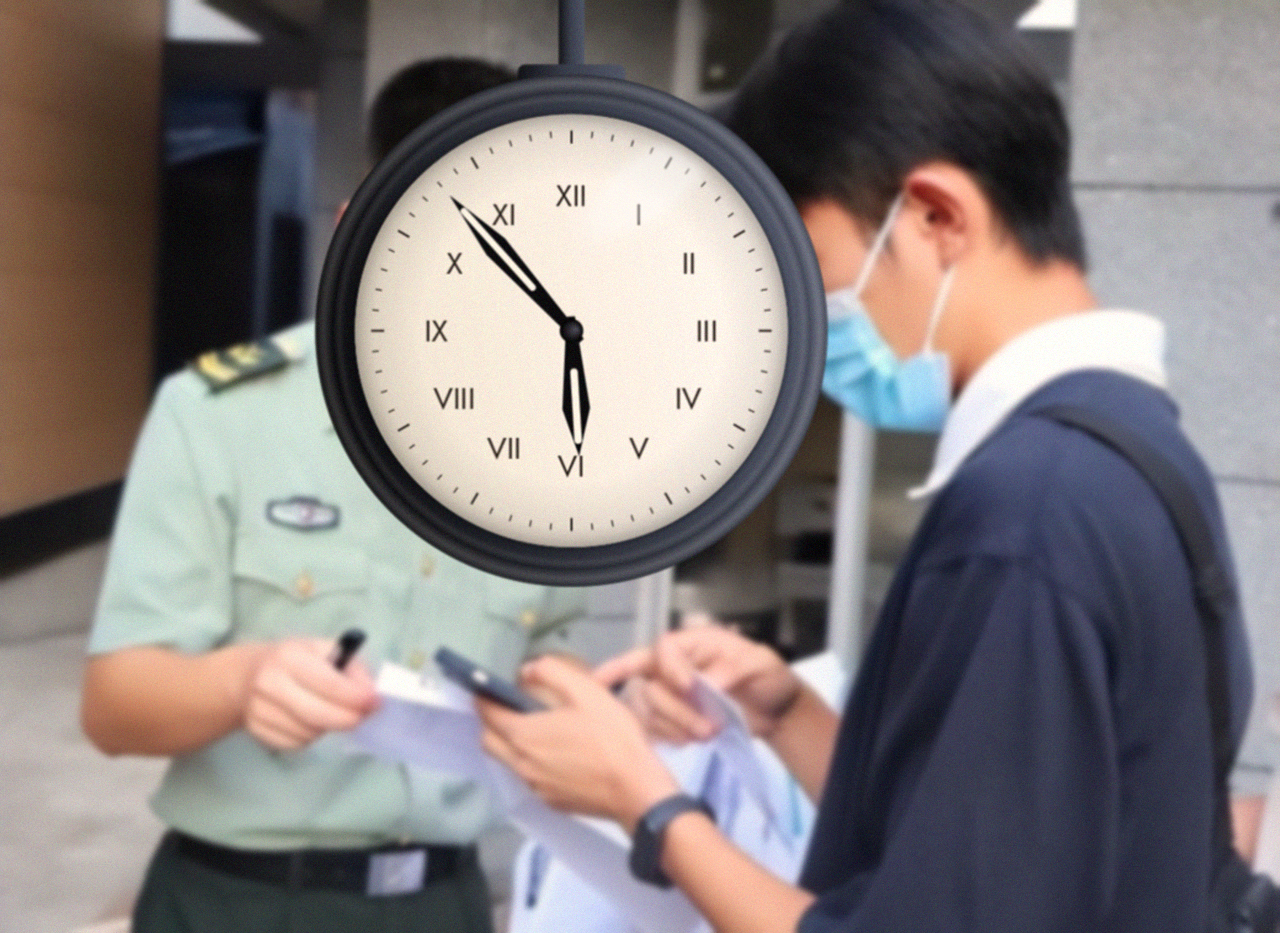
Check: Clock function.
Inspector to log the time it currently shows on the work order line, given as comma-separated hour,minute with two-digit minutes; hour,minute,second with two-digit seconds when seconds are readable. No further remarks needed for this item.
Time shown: 5,53
